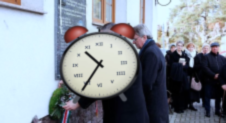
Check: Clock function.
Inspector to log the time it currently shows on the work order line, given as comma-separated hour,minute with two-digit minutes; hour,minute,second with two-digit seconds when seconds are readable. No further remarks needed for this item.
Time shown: 10,35
